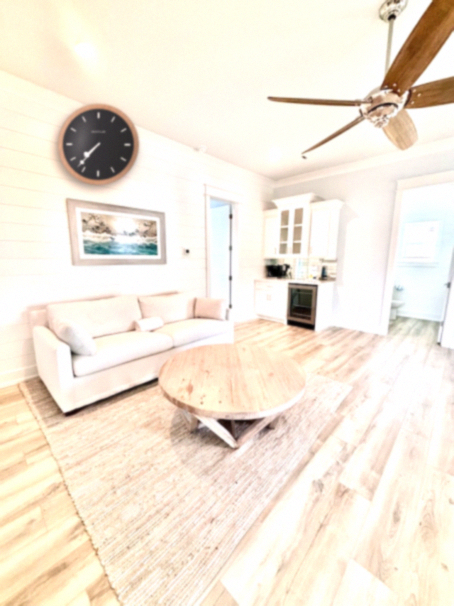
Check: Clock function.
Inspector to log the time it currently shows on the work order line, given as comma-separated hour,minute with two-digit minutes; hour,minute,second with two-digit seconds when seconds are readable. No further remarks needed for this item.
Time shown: 7,37
